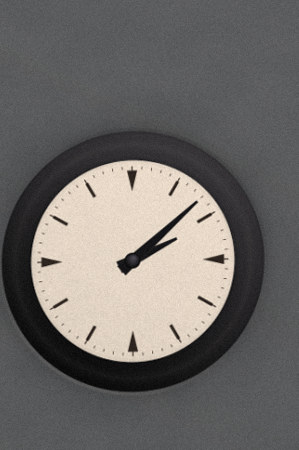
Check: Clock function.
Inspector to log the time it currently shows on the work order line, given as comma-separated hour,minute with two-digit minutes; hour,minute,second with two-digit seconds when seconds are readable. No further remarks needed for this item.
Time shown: 2,08
